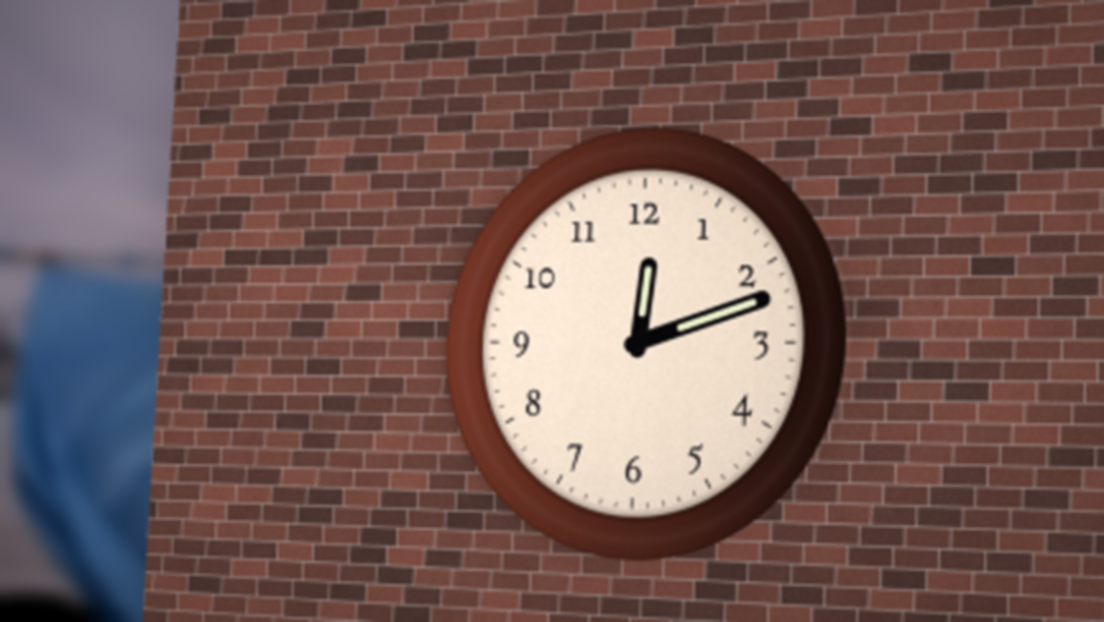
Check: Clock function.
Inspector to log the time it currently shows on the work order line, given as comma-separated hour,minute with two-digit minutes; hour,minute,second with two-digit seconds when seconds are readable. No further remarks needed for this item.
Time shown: 12,12
